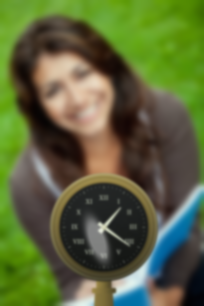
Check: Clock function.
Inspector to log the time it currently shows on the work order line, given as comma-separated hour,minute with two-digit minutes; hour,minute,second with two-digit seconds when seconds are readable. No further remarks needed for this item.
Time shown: 1,21
